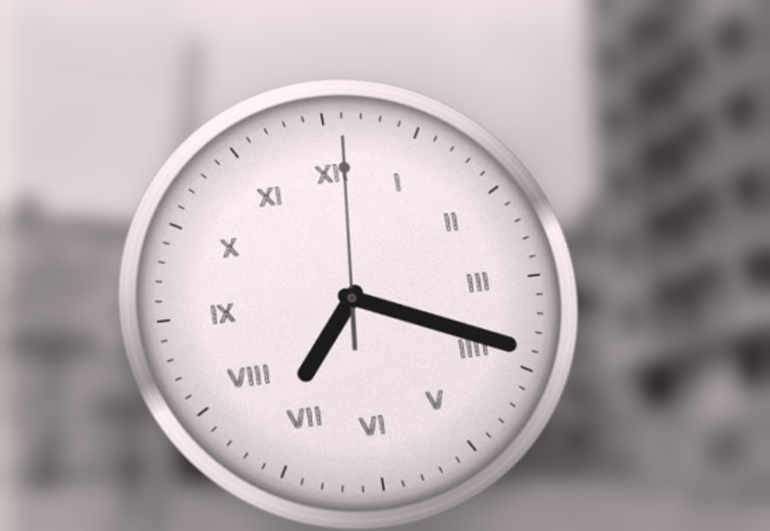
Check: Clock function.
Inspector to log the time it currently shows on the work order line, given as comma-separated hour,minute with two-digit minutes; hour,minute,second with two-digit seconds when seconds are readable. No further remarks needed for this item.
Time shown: 7,19,01
